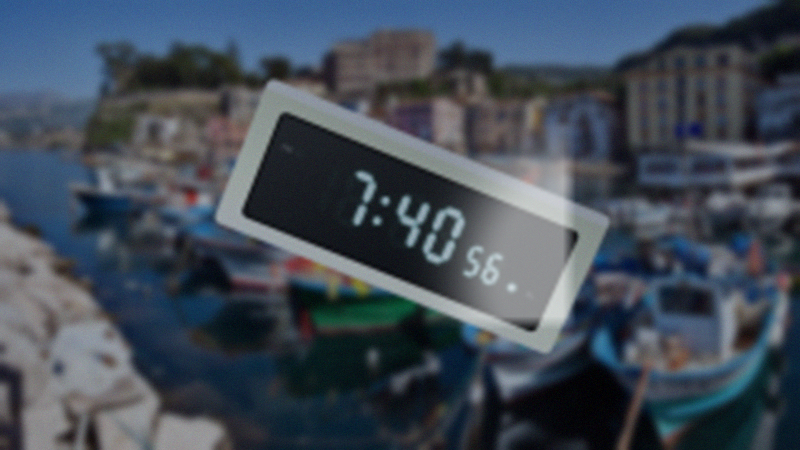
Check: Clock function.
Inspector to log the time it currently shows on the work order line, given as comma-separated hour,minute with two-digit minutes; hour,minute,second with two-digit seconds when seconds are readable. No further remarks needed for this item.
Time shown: 7,40,56
